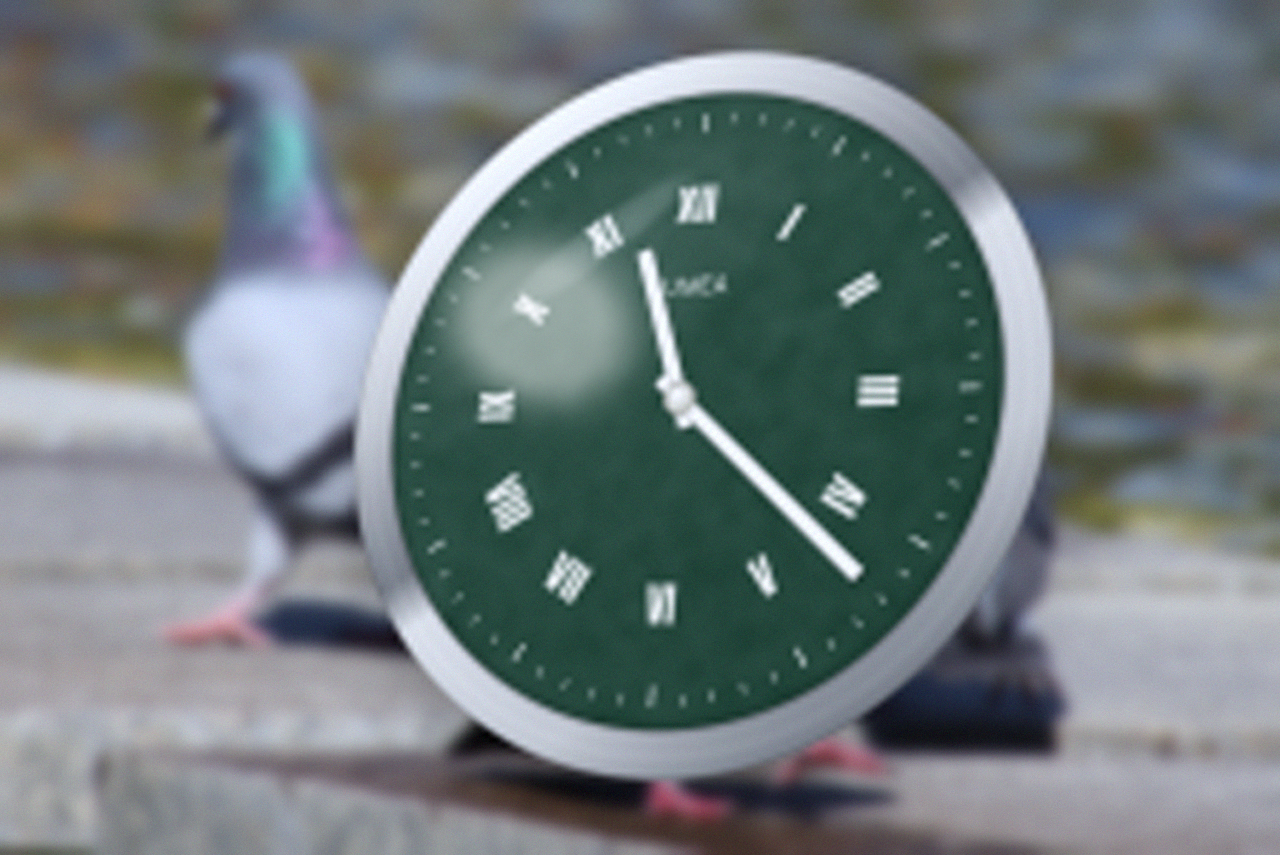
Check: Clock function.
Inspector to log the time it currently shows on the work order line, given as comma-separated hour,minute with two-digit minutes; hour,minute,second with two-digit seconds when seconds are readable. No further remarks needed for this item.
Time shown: 11,22
